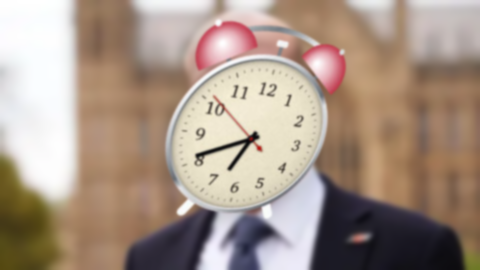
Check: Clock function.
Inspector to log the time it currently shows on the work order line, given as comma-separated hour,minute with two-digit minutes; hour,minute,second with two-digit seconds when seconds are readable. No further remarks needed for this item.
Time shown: 6,40,51
